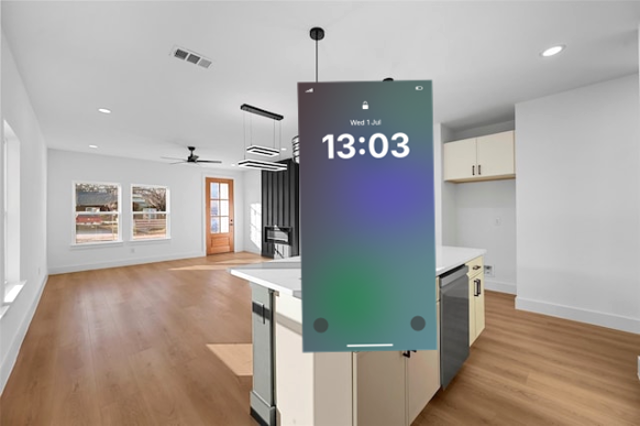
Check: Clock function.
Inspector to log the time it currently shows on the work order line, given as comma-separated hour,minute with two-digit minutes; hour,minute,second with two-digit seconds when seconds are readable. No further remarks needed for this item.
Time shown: 13,03
